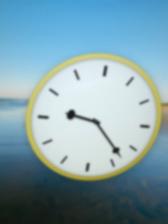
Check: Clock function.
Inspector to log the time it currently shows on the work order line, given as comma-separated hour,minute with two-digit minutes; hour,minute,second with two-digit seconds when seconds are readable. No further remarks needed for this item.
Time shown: 9,23
